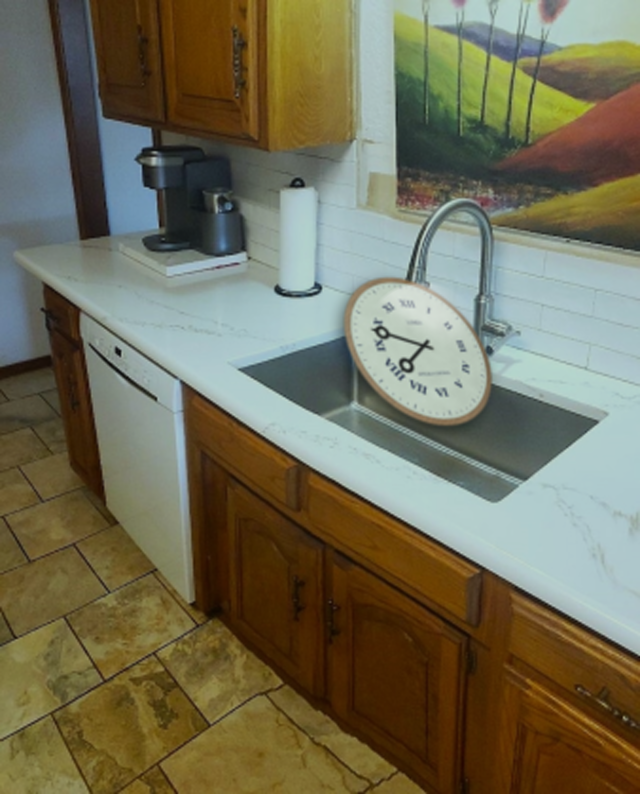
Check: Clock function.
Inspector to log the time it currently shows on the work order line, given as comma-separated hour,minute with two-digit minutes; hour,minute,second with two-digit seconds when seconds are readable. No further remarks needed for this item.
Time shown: 7,48
